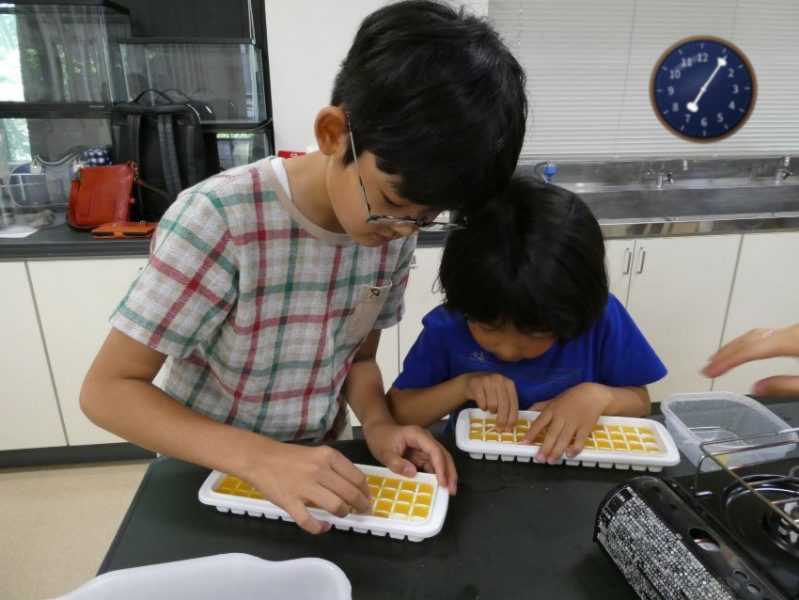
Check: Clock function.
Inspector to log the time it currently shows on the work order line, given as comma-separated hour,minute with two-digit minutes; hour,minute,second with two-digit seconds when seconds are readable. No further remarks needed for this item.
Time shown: 7,06
